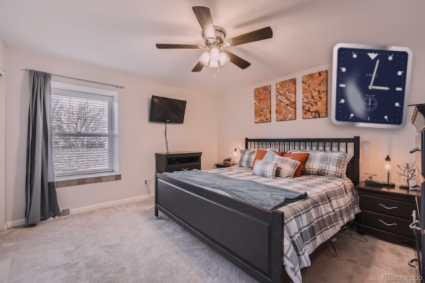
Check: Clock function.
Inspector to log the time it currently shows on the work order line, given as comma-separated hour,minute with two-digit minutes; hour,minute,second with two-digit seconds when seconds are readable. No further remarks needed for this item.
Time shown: 3,02
